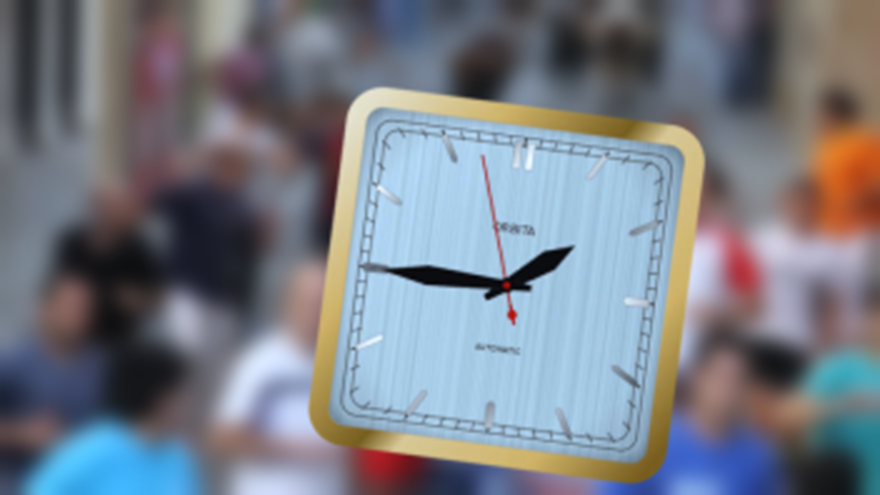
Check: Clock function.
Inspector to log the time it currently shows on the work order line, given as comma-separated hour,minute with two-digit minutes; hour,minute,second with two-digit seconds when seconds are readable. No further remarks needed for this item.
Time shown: 1,44,57
